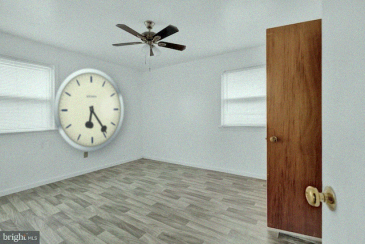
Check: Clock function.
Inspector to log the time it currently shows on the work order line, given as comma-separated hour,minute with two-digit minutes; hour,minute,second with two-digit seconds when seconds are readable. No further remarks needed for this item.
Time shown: 6,24
